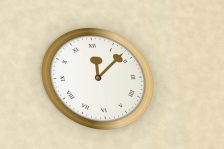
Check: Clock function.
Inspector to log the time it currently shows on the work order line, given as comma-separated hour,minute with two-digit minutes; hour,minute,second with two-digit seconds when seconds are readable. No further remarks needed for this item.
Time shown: 12,08
